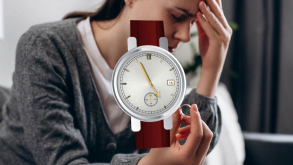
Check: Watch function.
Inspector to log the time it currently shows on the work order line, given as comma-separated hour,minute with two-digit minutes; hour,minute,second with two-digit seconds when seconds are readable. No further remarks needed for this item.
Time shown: 4,56
